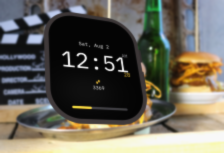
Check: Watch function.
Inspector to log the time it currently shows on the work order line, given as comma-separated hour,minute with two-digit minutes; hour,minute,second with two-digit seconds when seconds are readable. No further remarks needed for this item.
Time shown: 12,51
